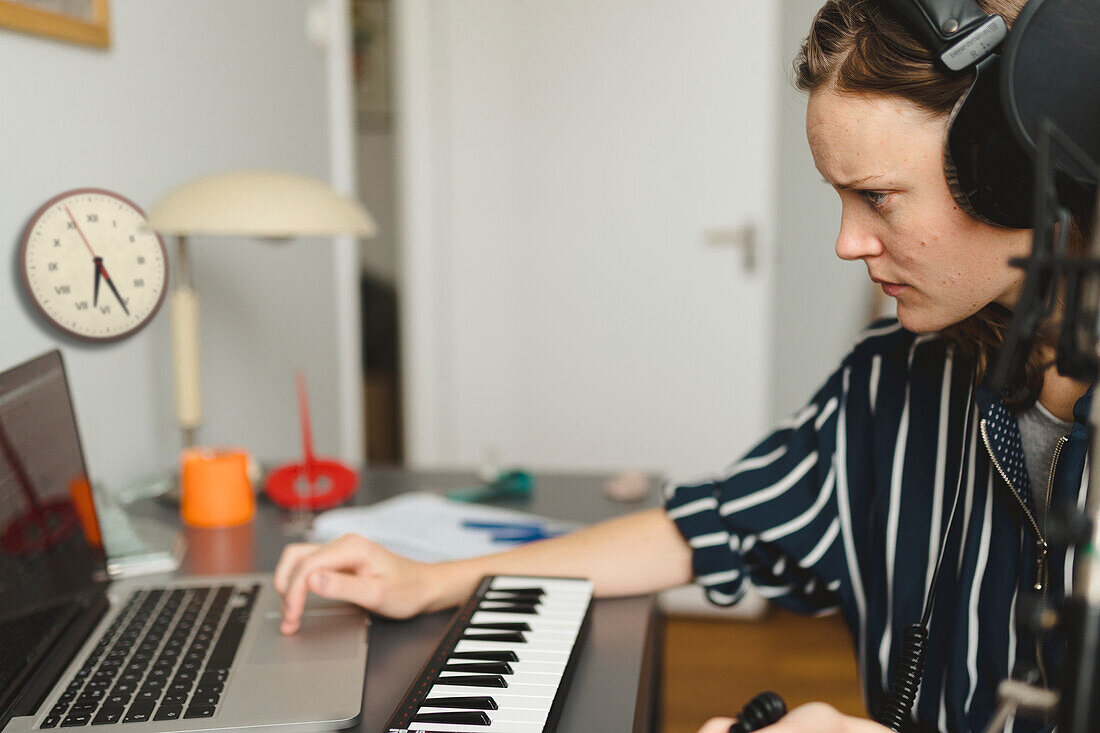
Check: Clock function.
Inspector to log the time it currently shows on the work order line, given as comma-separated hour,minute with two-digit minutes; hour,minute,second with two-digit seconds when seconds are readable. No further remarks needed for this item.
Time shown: 6,25,56
